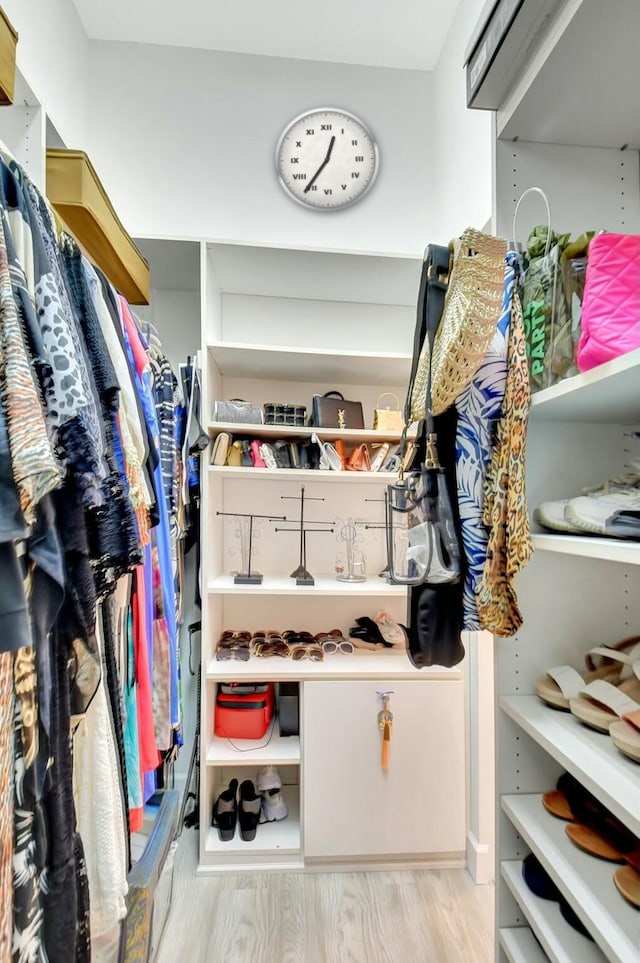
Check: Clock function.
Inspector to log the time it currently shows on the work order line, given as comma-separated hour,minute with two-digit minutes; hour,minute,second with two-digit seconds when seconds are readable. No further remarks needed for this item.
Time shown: 12,36
